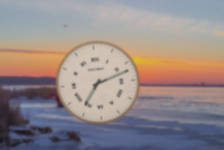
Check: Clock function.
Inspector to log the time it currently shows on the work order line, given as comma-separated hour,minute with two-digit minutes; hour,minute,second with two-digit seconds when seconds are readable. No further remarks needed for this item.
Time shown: 7,12
